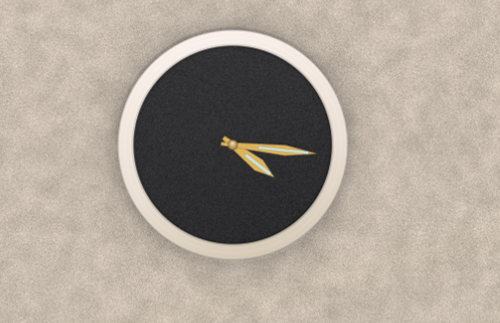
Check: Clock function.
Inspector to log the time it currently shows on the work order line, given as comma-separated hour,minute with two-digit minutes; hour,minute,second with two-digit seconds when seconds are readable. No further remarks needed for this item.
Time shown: 4,16
